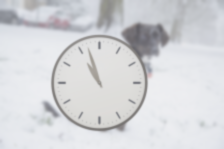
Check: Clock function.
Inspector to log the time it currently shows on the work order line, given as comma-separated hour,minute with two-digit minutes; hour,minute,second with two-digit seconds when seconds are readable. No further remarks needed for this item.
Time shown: 10,57
